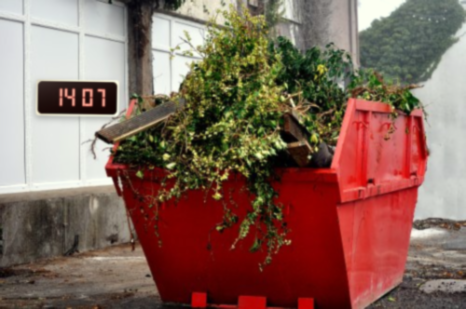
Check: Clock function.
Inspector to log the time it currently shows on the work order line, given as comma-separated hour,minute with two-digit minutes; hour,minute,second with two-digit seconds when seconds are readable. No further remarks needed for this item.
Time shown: 14,07
